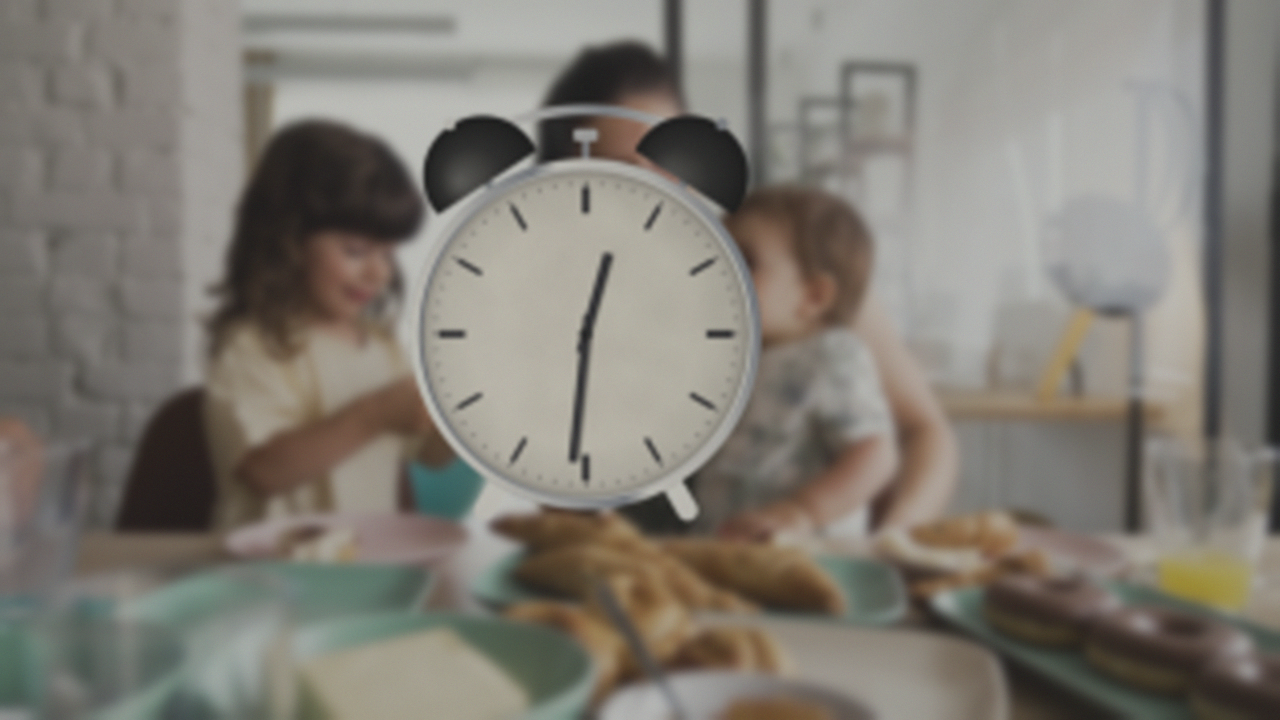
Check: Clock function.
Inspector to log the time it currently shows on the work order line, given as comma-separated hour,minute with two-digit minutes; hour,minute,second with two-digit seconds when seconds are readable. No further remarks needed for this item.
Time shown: 12,31
